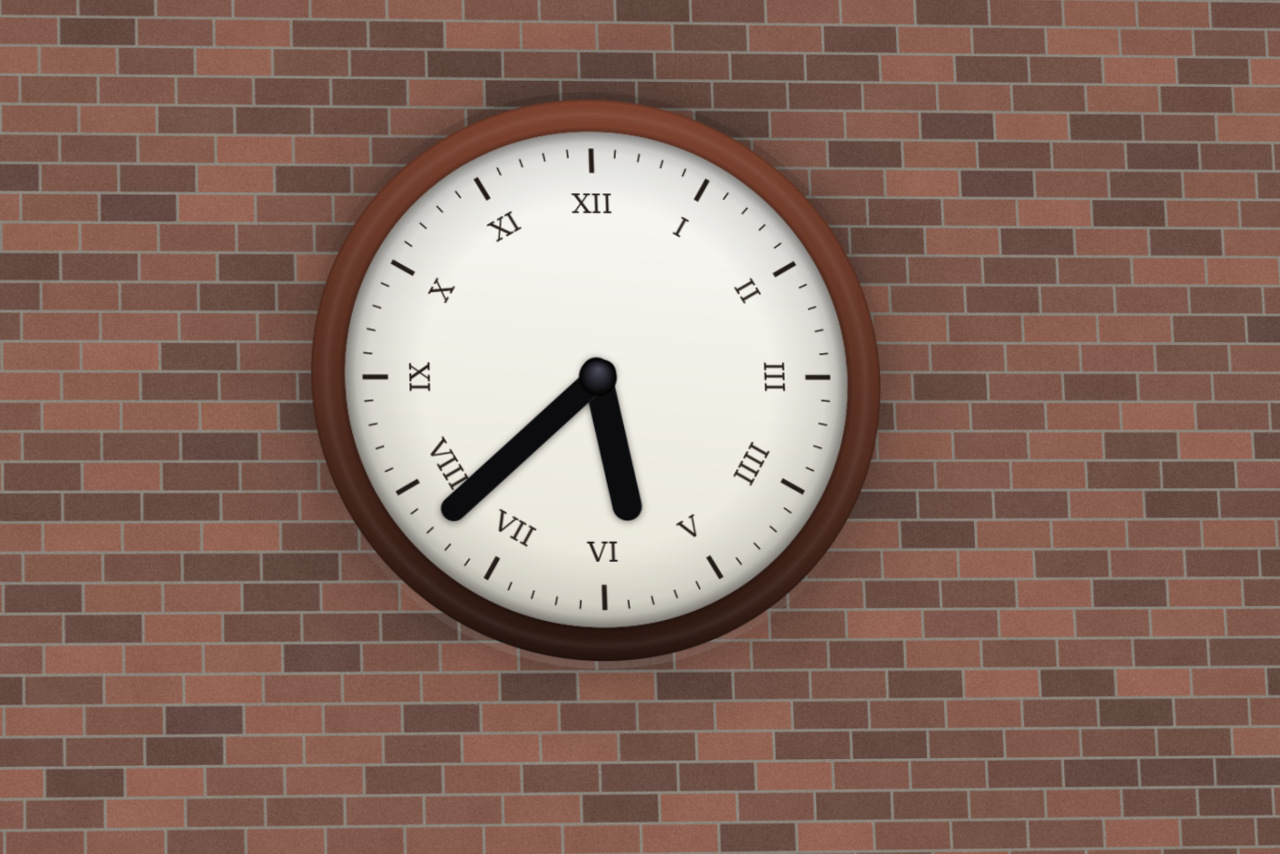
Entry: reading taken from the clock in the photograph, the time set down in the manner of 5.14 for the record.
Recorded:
5.38
